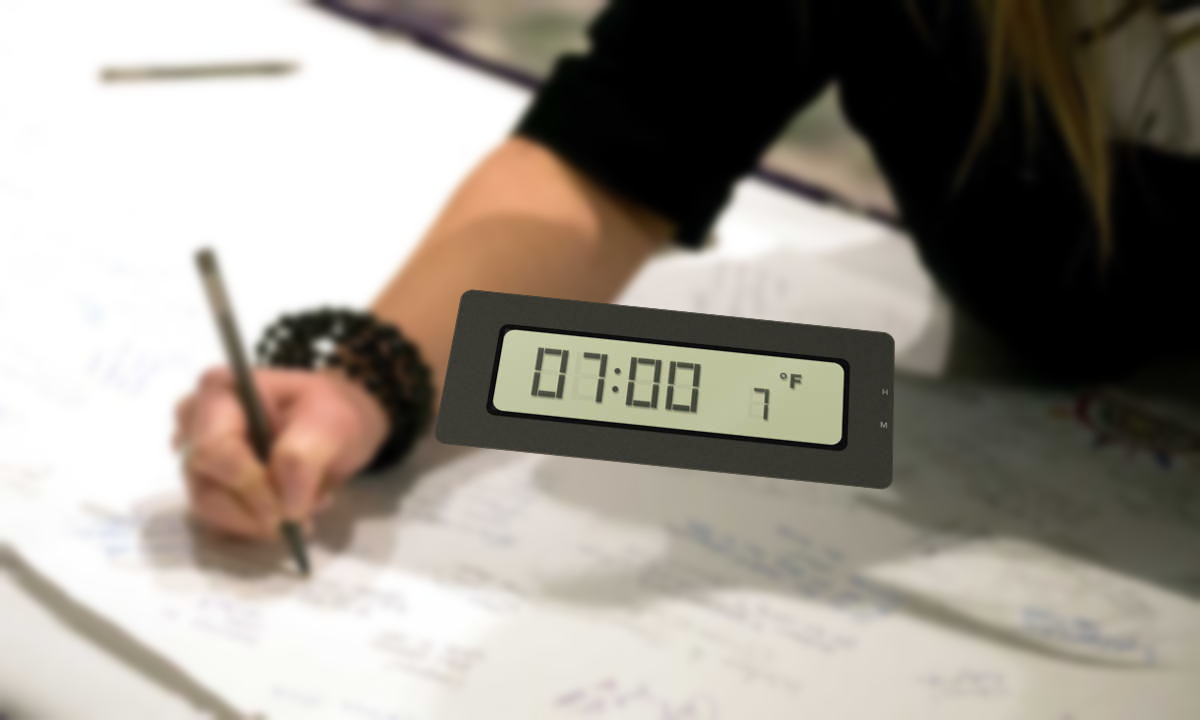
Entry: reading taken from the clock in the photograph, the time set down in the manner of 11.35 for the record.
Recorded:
7.00
